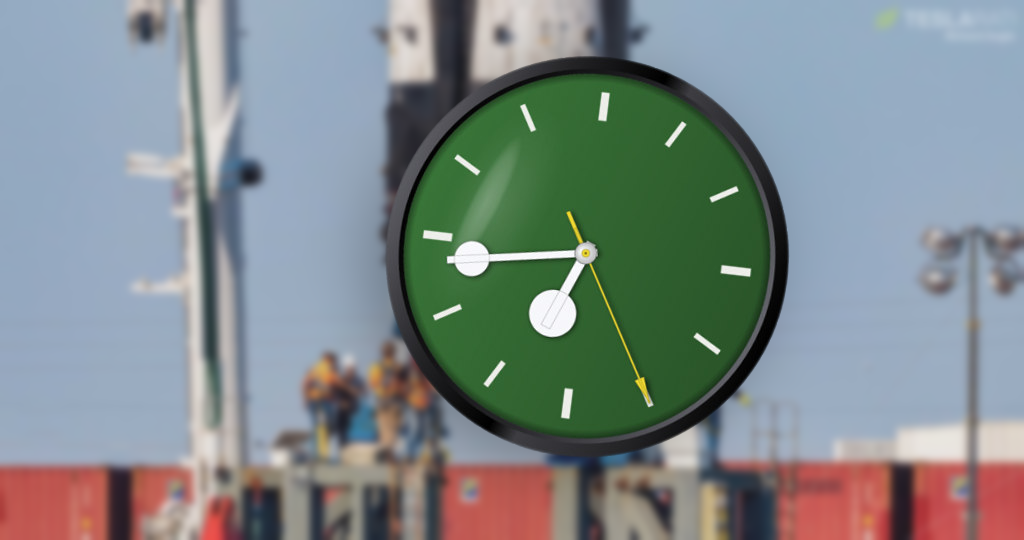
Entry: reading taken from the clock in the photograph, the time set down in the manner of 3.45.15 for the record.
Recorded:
6.43.25
